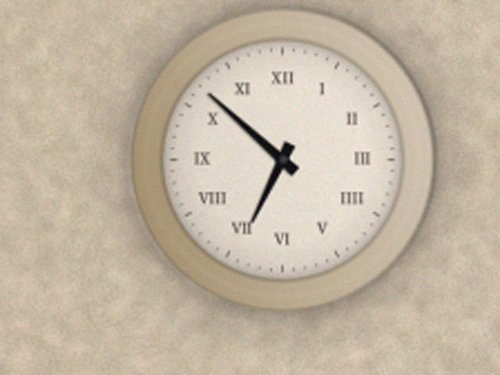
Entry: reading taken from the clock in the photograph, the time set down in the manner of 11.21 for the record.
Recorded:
6.52
